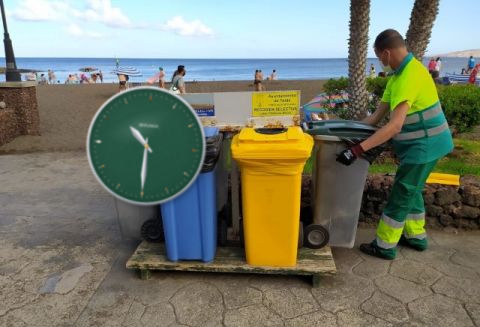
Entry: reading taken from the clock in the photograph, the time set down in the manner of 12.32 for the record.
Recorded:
10.30
